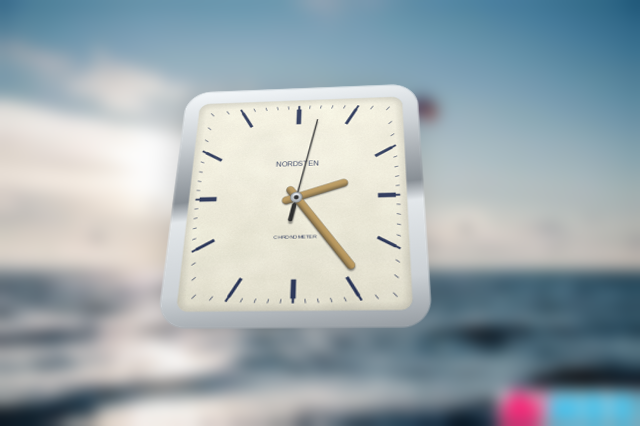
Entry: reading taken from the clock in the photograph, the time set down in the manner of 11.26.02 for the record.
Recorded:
2.24.02
